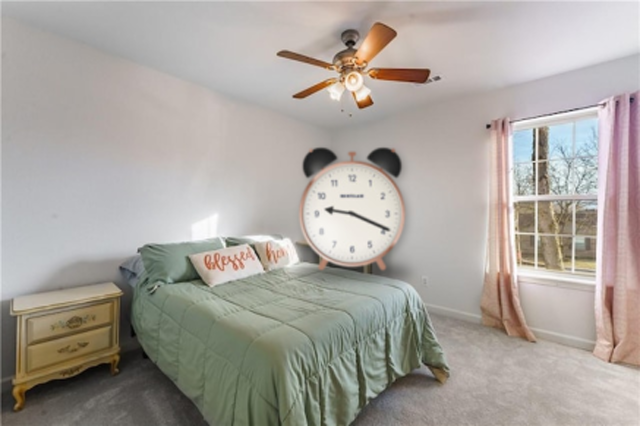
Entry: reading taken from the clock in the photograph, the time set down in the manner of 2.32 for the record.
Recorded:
9.19
